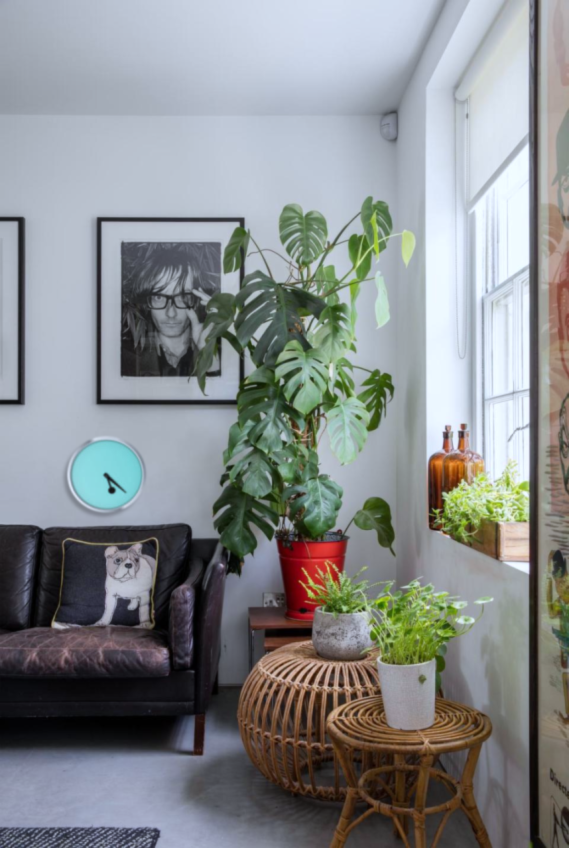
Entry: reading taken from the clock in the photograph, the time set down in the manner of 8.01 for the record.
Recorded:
5.22
